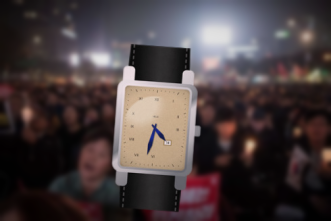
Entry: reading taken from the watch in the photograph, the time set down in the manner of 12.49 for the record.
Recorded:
4.32
